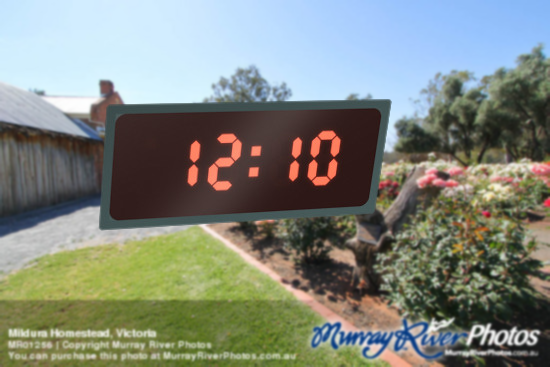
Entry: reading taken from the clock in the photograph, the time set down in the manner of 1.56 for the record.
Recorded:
12.10
